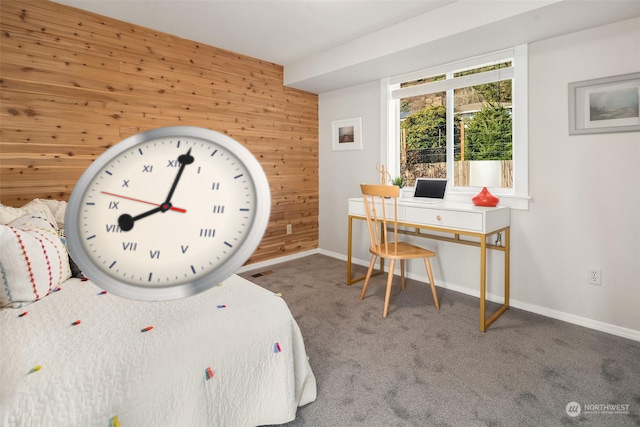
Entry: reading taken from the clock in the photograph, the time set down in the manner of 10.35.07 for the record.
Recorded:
8.01.47
